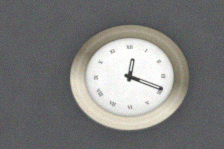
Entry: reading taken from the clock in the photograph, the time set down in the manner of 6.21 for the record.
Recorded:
12.19
